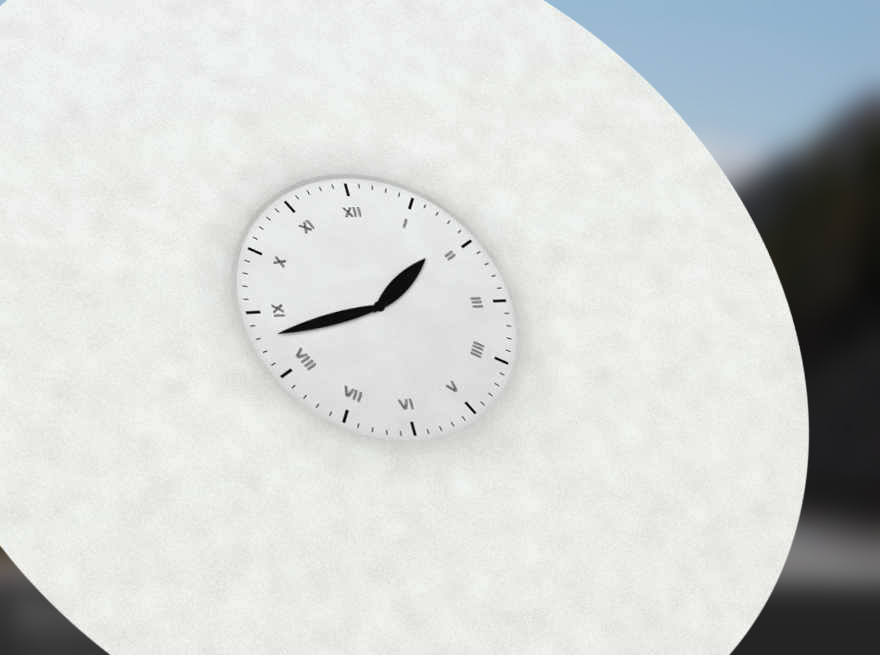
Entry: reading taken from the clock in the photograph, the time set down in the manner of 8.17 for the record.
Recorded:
1.43
